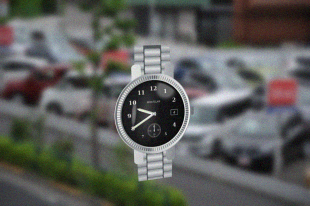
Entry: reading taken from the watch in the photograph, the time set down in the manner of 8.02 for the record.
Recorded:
9.40
